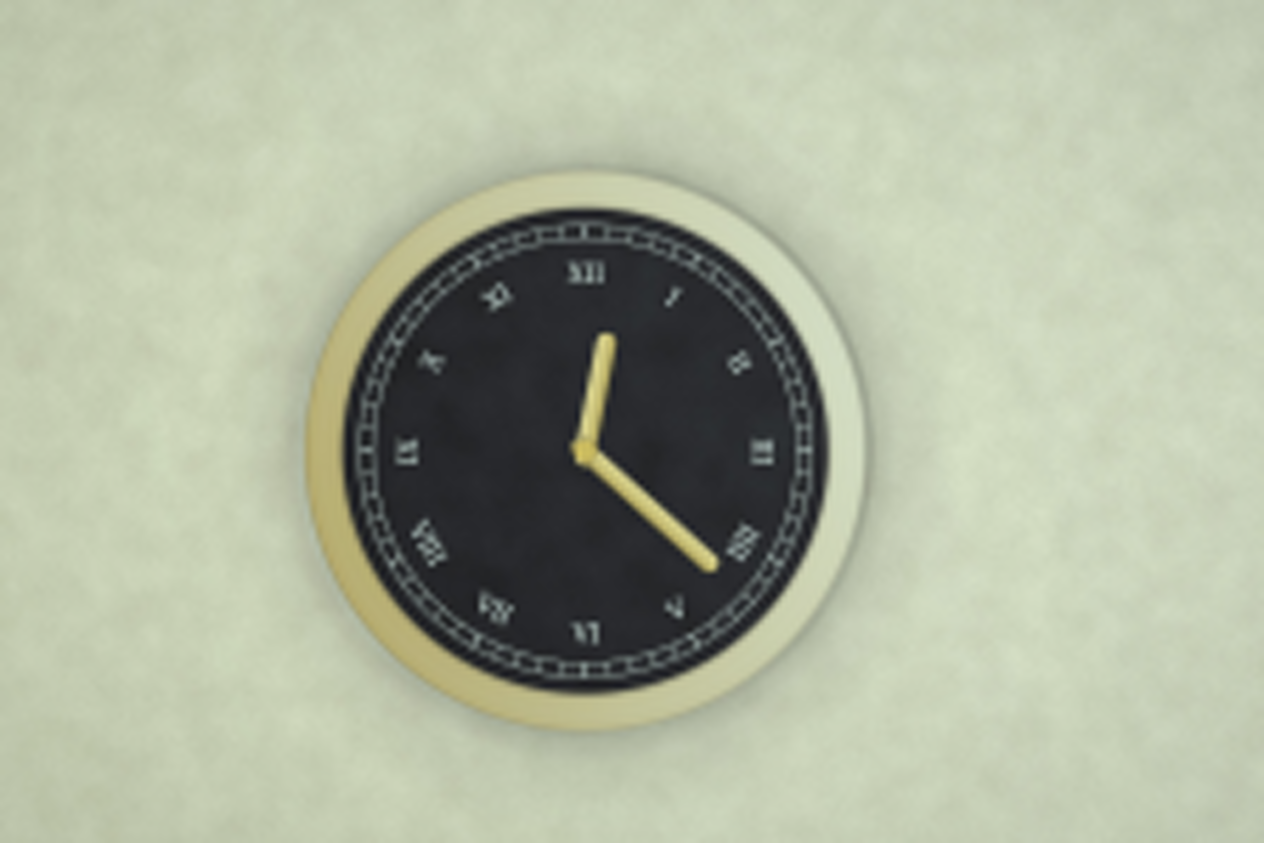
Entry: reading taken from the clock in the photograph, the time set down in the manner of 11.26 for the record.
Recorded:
12.22
